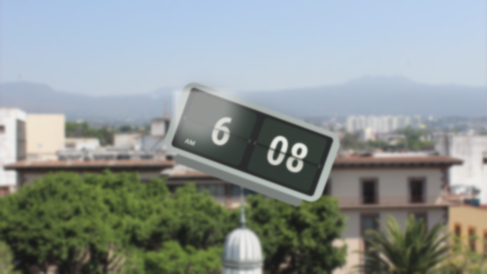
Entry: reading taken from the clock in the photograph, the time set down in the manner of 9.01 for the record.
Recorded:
6.08
